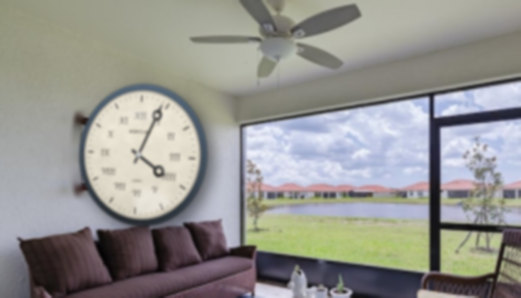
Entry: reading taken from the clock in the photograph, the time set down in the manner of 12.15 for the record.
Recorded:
4.04
